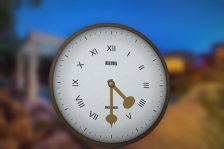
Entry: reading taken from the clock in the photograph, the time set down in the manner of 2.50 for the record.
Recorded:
4.30
